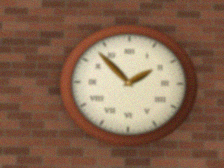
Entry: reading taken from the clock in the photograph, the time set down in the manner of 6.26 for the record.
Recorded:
1.53
